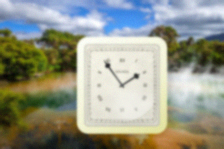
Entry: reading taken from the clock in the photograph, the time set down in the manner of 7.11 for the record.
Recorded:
1.54
